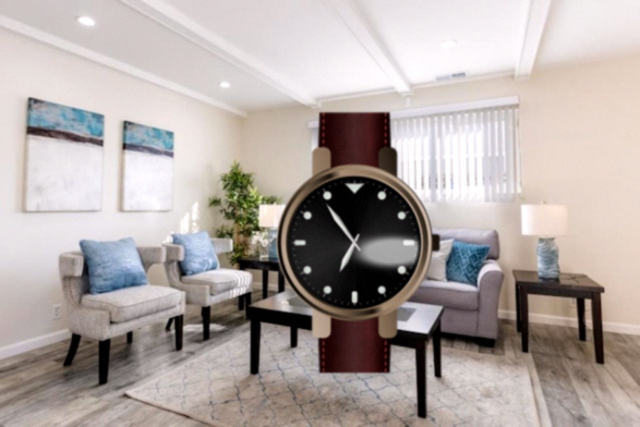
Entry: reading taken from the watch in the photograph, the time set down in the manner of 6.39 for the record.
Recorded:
6.54
